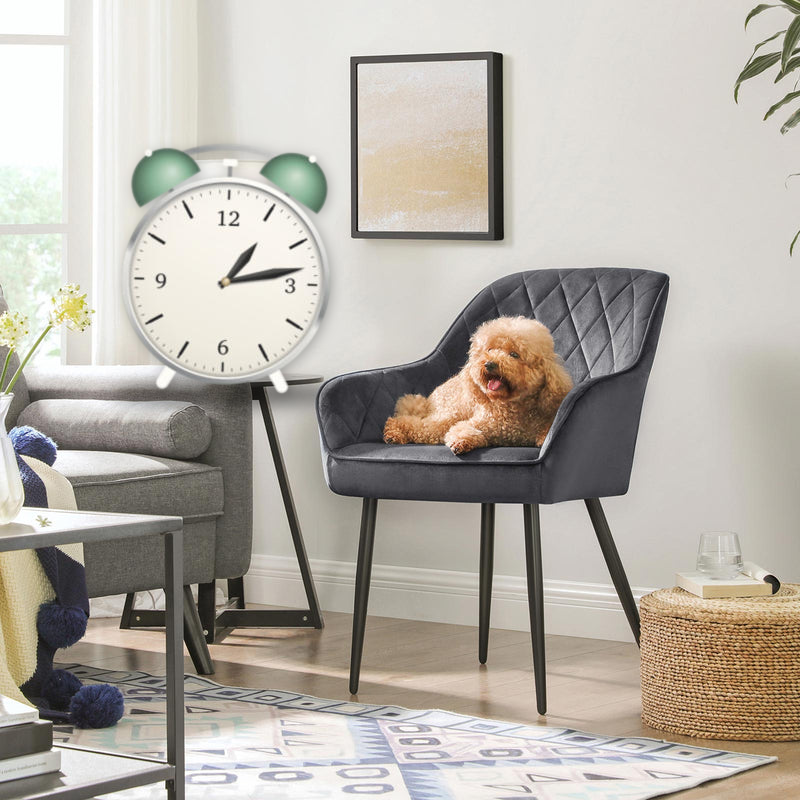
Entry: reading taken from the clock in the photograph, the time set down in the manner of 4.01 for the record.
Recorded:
1.13
